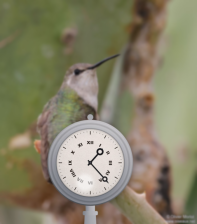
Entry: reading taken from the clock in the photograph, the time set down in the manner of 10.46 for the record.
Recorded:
1.23
